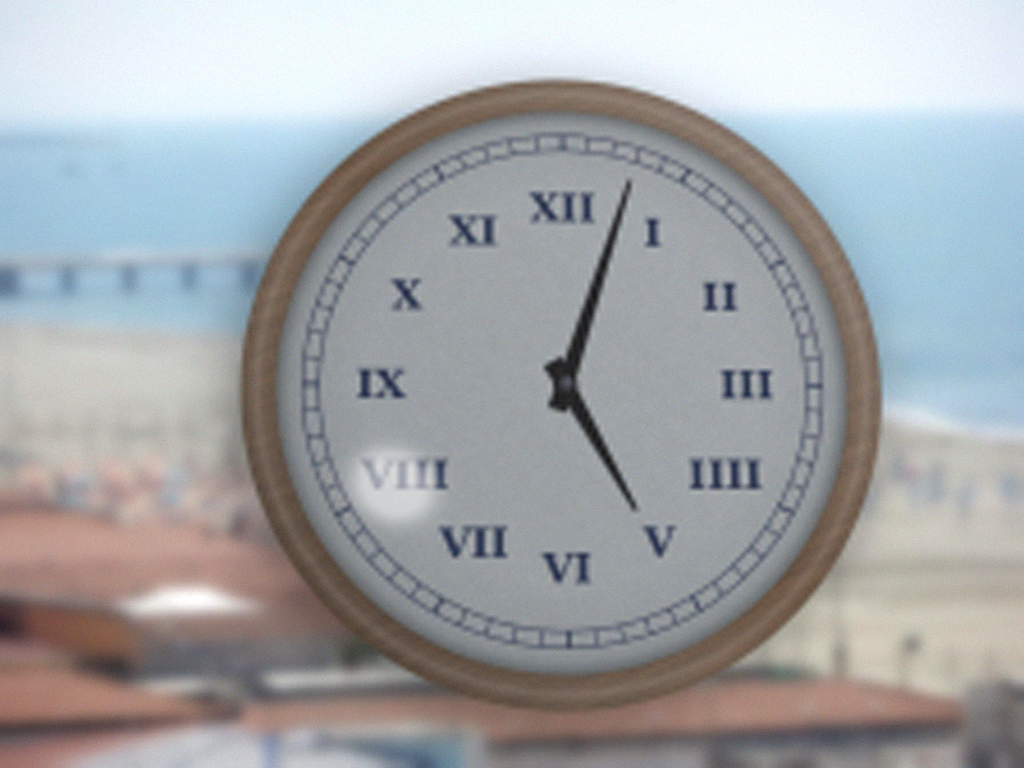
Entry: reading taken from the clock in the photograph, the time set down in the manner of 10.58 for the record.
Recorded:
5.03
